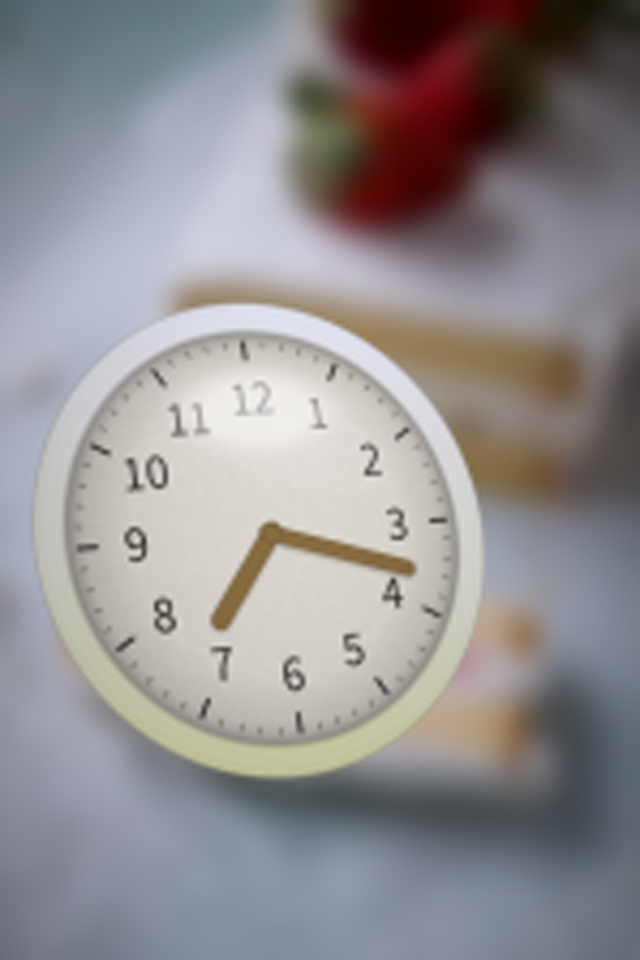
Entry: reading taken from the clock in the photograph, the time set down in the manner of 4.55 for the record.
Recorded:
7.18
